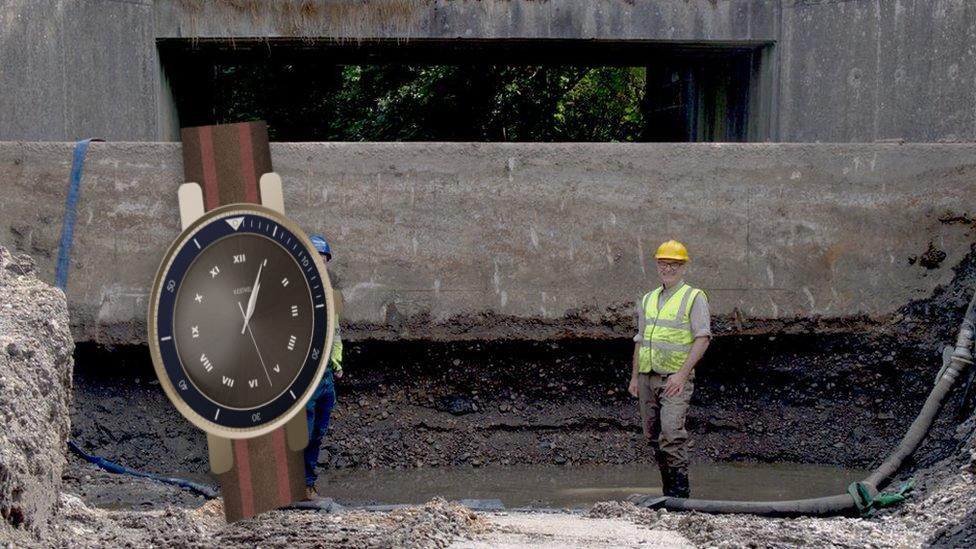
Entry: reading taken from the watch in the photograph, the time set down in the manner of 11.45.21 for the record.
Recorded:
1.04.27
